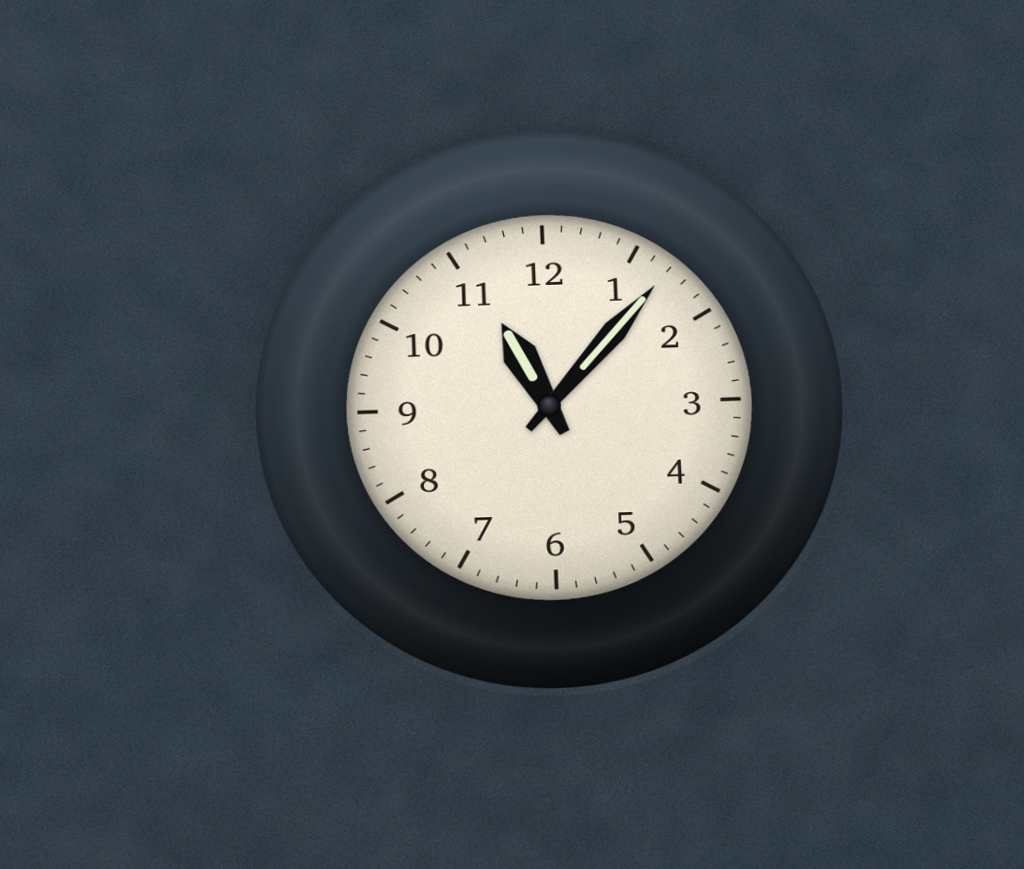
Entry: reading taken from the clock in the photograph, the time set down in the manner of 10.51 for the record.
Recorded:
11.07
